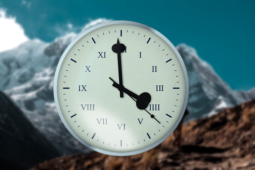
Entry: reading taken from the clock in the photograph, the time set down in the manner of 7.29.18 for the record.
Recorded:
3.59.22
